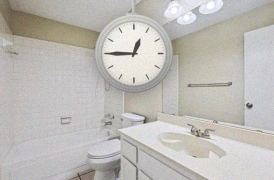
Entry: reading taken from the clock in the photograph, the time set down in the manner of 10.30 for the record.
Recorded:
12.45
